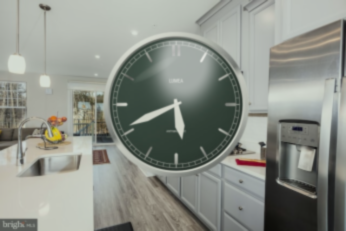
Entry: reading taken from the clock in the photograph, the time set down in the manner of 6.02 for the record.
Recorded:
5.41
